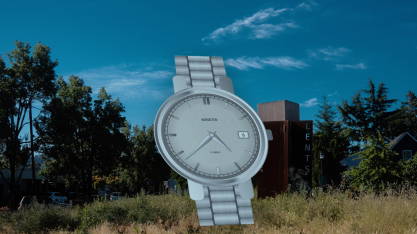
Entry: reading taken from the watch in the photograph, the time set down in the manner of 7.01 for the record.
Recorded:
4.38
